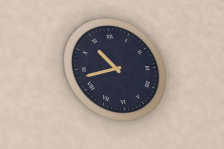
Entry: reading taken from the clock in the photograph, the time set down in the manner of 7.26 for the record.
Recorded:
10.43
